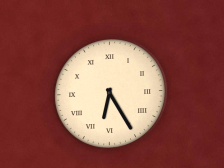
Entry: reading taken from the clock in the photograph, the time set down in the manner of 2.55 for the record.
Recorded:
6.25
